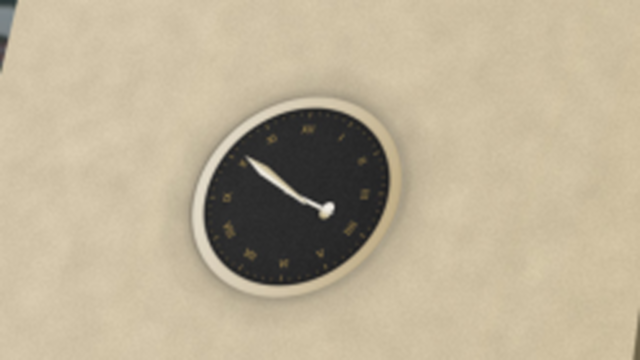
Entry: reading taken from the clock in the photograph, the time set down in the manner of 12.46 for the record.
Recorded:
3.51
